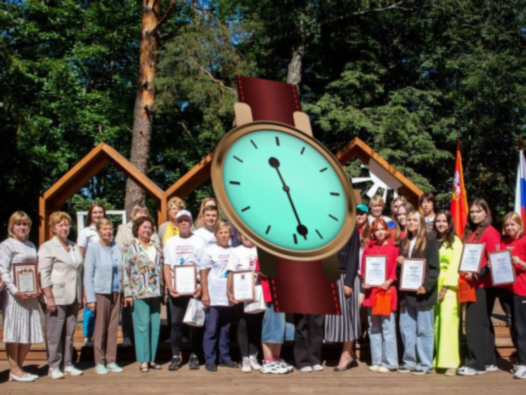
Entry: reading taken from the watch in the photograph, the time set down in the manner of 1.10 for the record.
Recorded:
11.28
